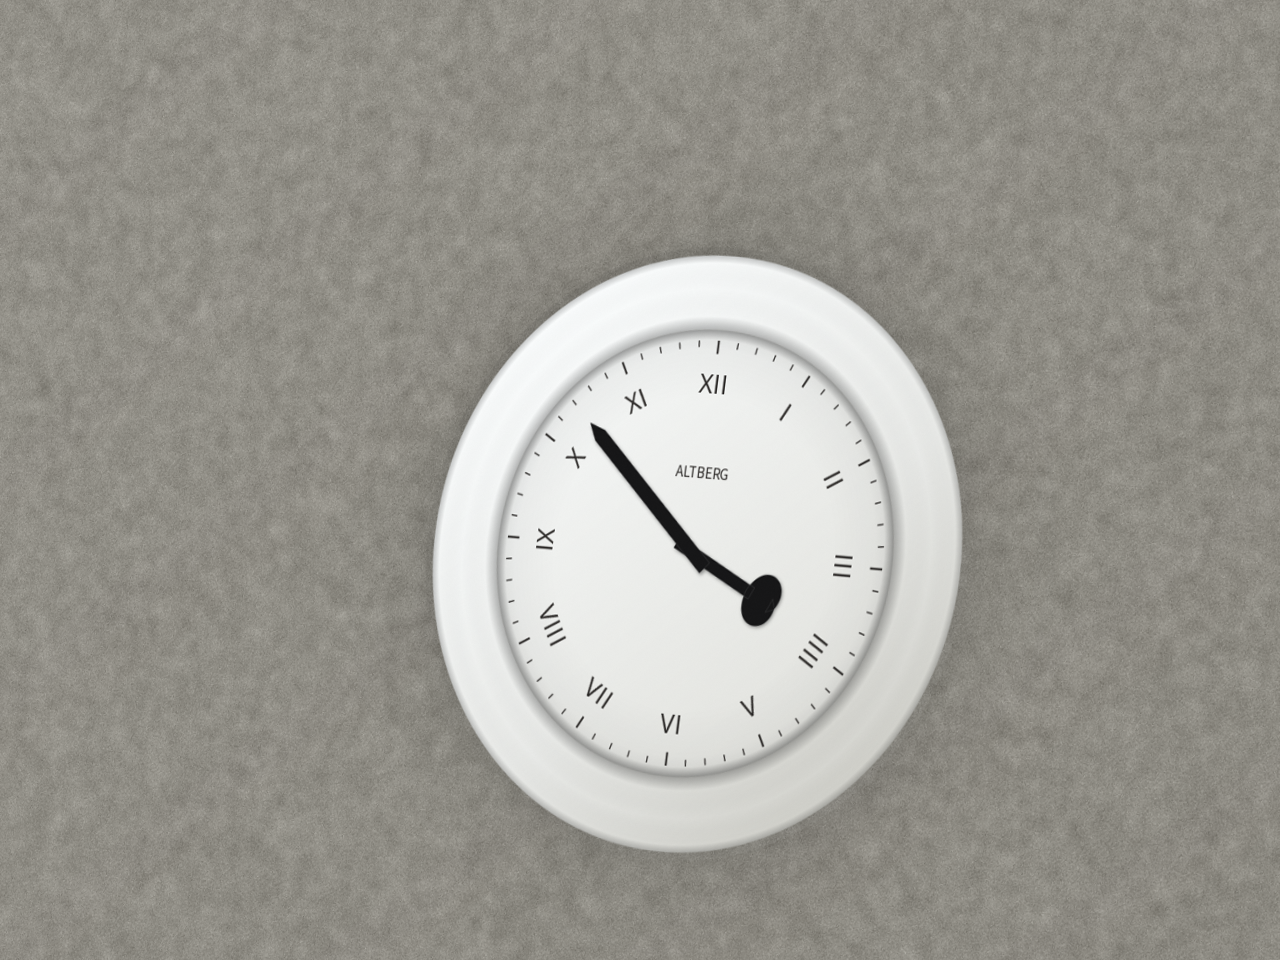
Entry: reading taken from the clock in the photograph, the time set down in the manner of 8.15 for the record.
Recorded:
3.52
